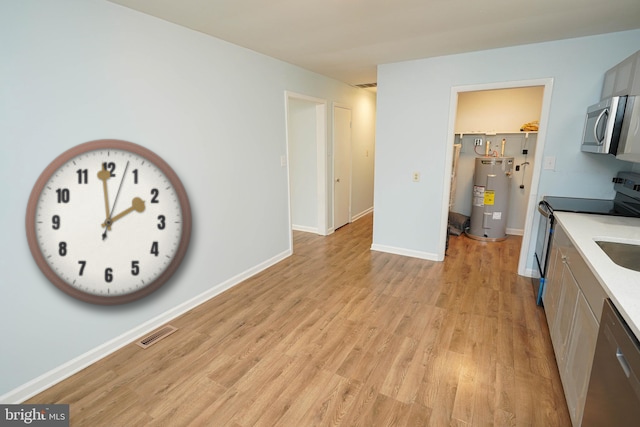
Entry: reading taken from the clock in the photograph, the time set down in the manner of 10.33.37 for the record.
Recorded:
1.59.03
